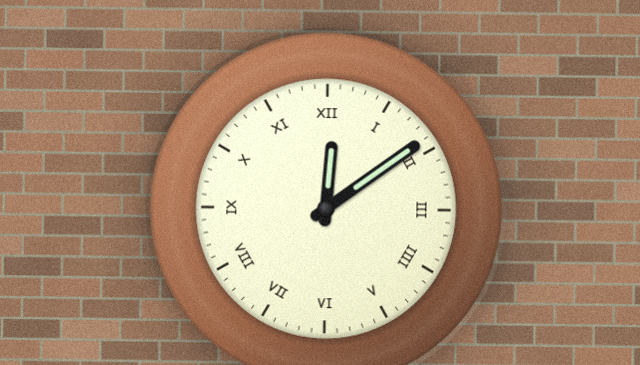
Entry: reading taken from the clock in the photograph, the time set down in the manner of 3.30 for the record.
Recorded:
12.09
